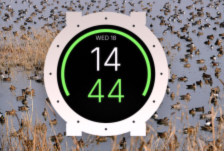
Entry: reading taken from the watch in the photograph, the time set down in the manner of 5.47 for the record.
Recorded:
14.44
